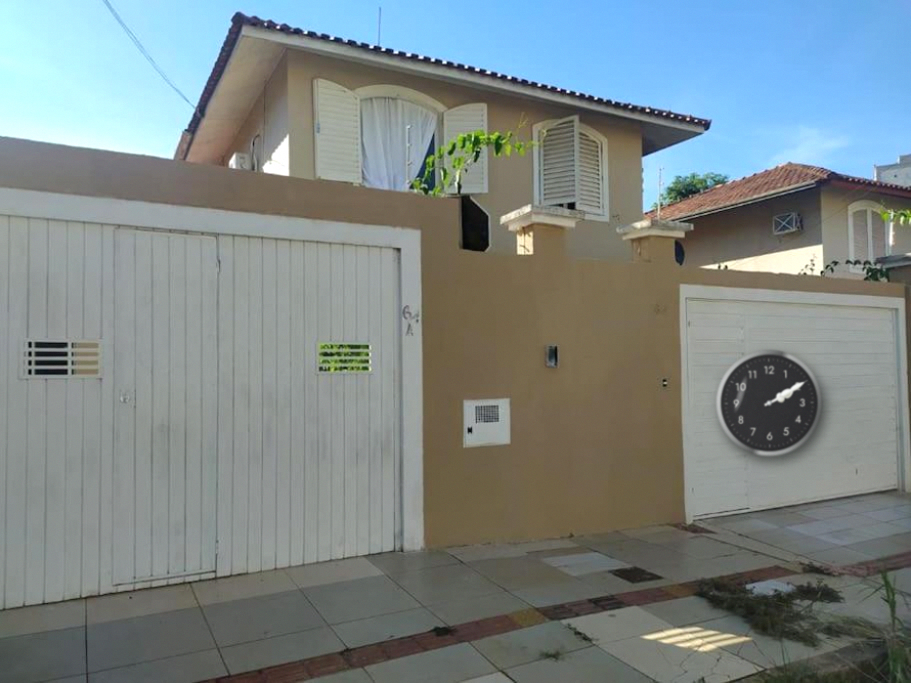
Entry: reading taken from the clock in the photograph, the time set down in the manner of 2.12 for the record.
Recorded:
2.10
